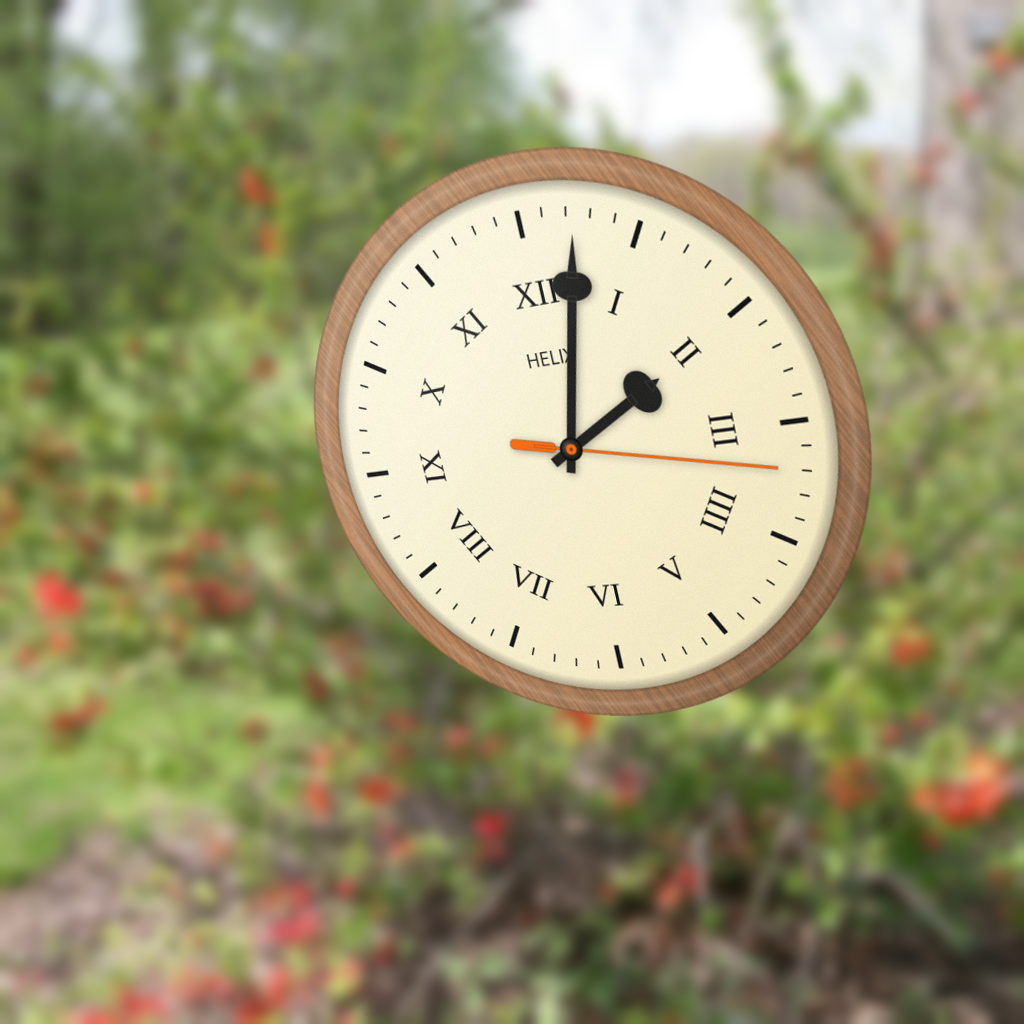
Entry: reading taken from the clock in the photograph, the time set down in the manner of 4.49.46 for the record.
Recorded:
2.02.17
